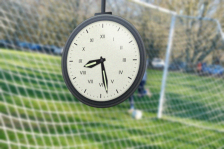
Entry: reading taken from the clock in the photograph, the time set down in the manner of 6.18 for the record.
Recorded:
8.28
